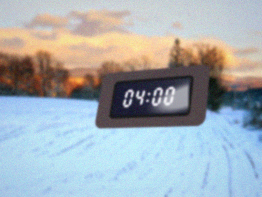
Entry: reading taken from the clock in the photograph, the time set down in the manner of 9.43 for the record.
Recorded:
4.00
